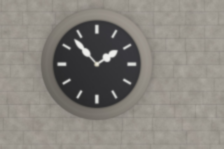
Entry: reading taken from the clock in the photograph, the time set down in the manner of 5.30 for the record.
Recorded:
1.53
